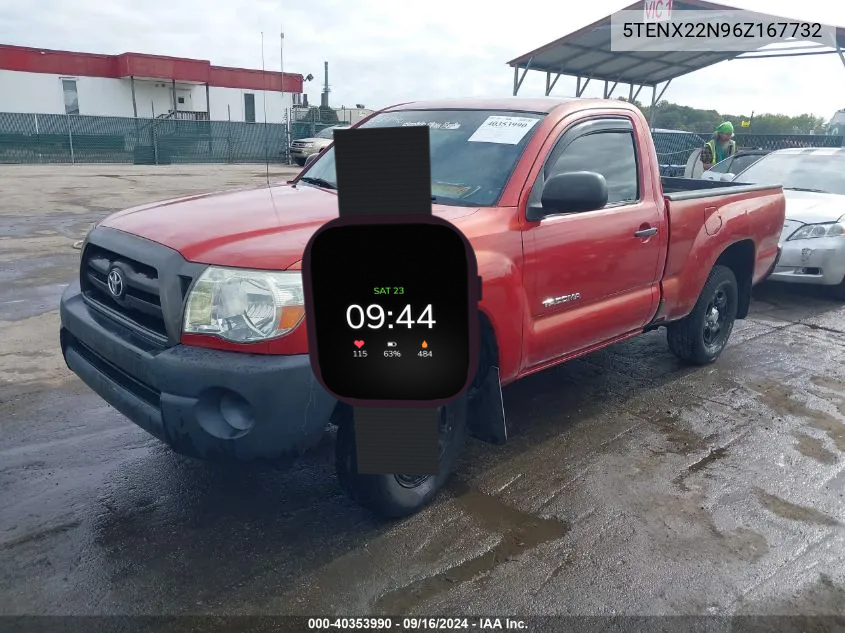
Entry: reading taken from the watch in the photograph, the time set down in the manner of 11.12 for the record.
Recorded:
9.44
